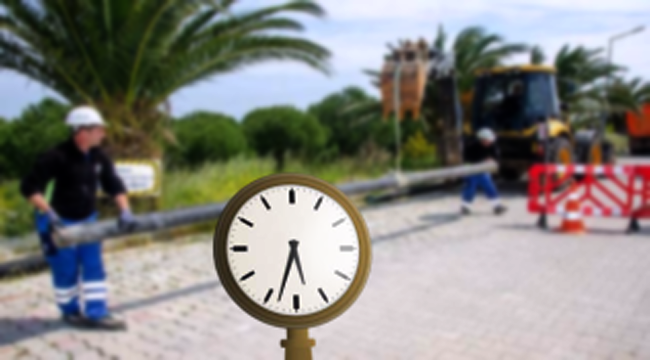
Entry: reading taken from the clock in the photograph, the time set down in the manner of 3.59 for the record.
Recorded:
5.33
